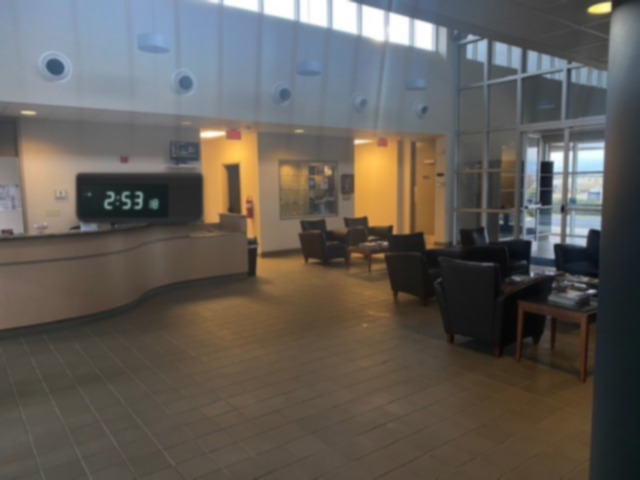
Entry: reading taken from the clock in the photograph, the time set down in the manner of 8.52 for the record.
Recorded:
2.53
